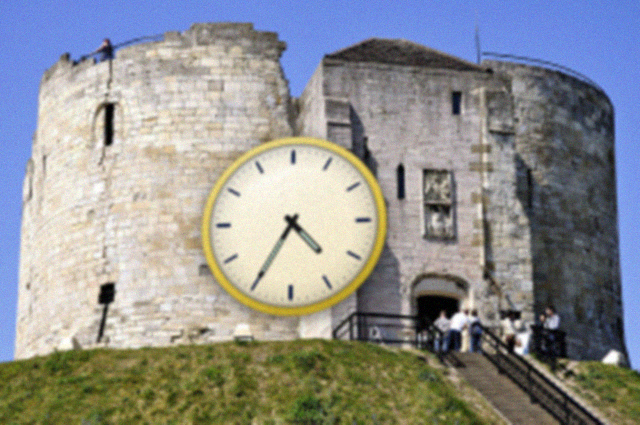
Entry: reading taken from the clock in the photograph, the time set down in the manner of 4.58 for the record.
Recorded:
4.35
